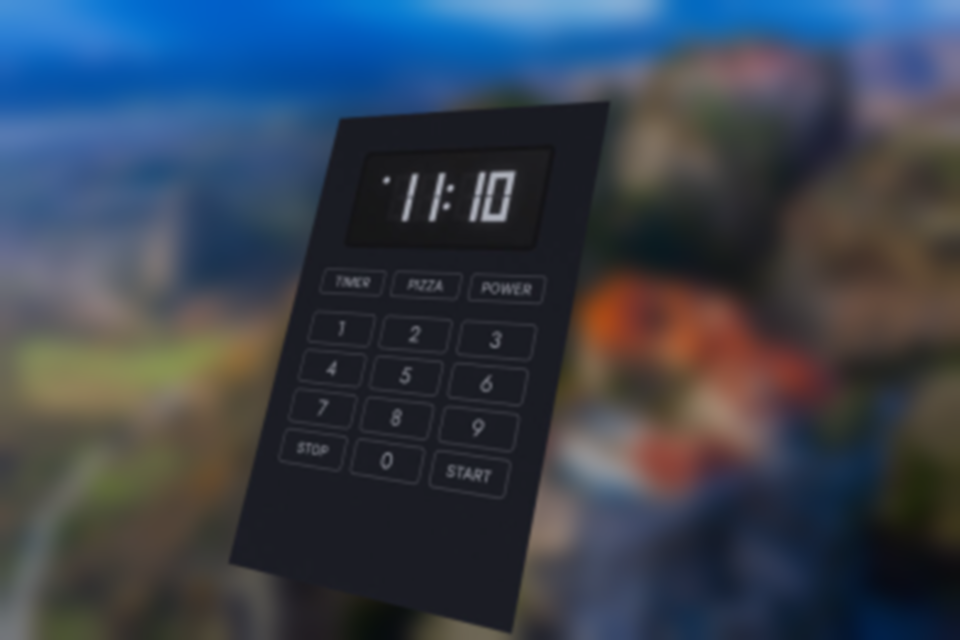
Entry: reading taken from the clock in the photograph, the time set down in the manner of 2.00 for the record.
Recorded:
11.10
